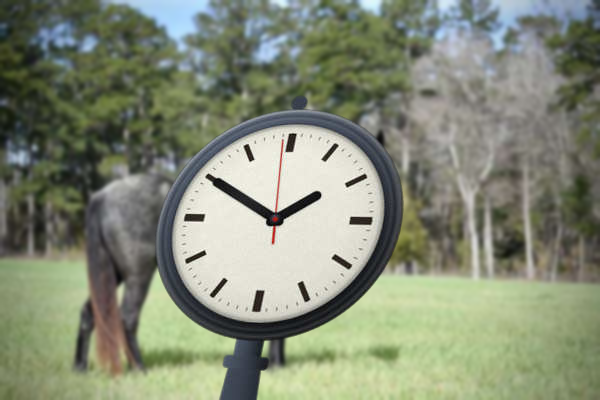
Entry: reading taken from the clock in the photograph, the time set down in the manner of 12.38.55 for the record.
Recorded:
1.49.59
